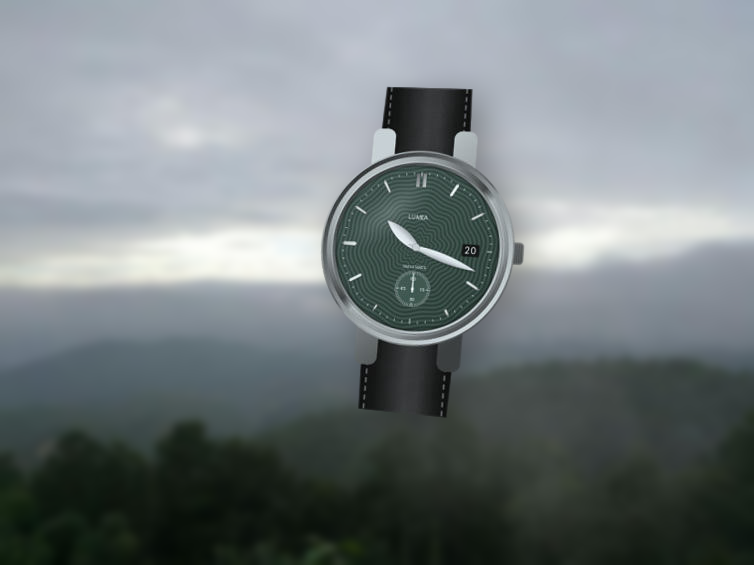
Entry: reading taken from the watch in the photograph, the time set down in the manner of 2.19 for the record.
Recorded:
10.18
